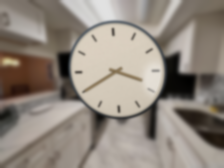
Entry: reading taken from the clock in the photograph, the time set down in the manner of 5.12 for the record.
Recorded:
3.40
